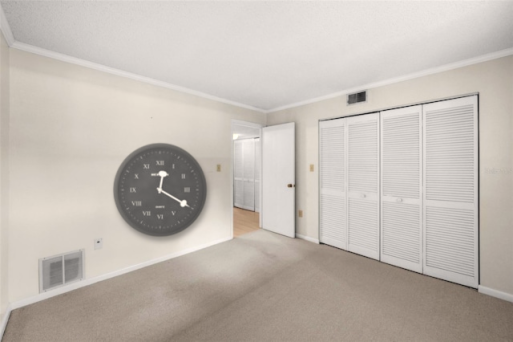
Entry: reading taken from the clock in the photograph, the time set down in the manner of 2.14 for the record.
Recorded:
12.20
